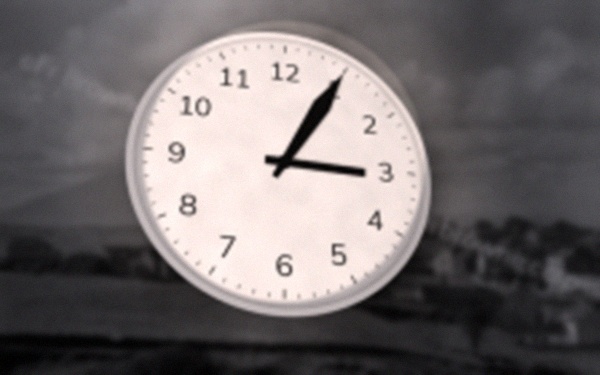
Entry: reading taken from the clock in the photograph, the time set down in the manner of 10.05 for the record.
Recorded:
3.05
